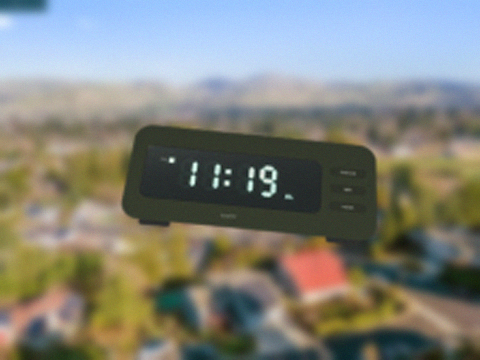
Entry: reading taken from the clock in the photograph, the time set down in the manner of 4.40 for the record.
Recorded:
11.19
